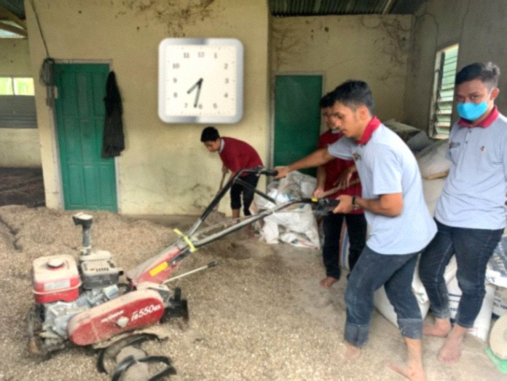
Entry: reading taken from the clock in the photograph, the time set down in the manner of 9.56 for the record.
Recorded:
7.32
